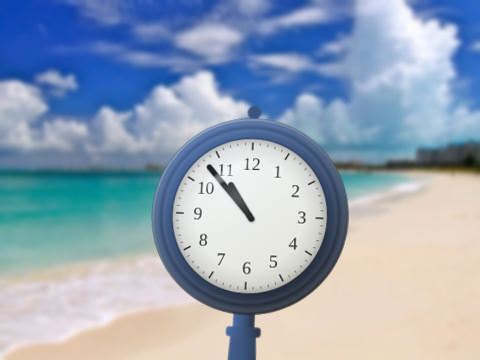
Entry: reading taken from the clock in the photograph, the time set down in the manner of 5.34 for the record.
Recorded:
10.53
